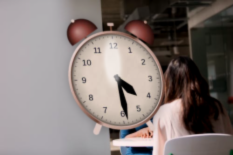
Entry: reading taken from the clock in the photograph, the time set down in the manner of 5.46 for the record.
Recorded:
4.29
